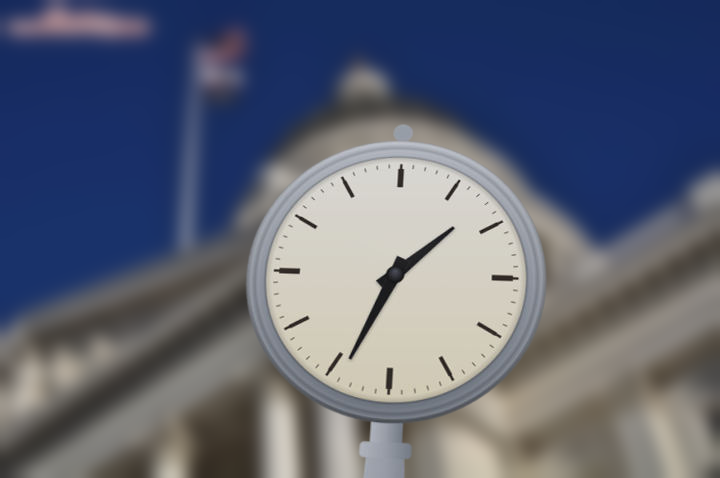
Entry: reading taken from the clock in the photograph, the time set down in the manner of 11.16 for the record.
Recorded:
1.34
